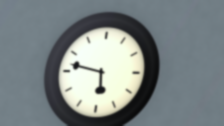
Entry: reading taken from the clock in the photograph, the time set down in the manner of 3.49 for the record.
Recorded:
5.47
